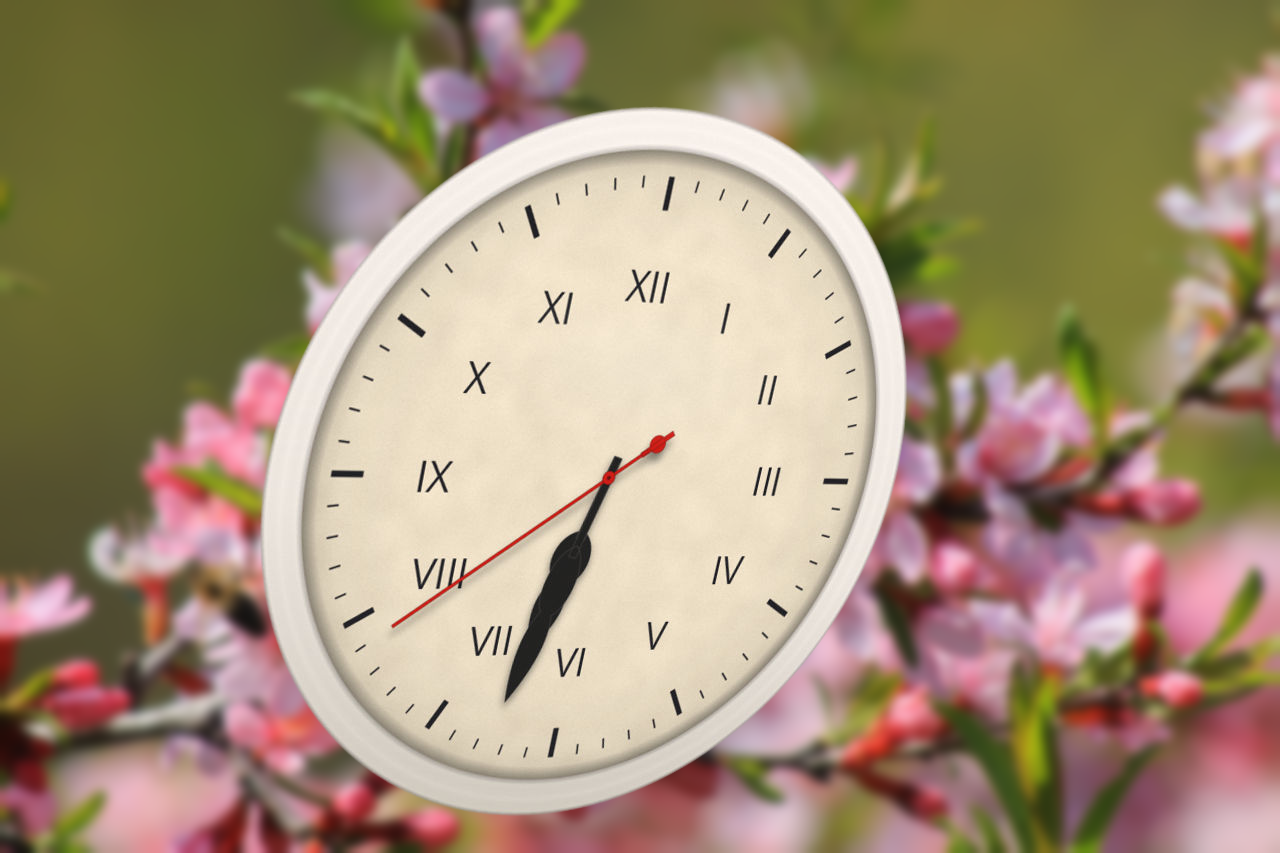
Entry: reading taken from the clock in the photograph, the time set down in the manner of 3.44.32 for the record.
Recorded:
6.32.39
